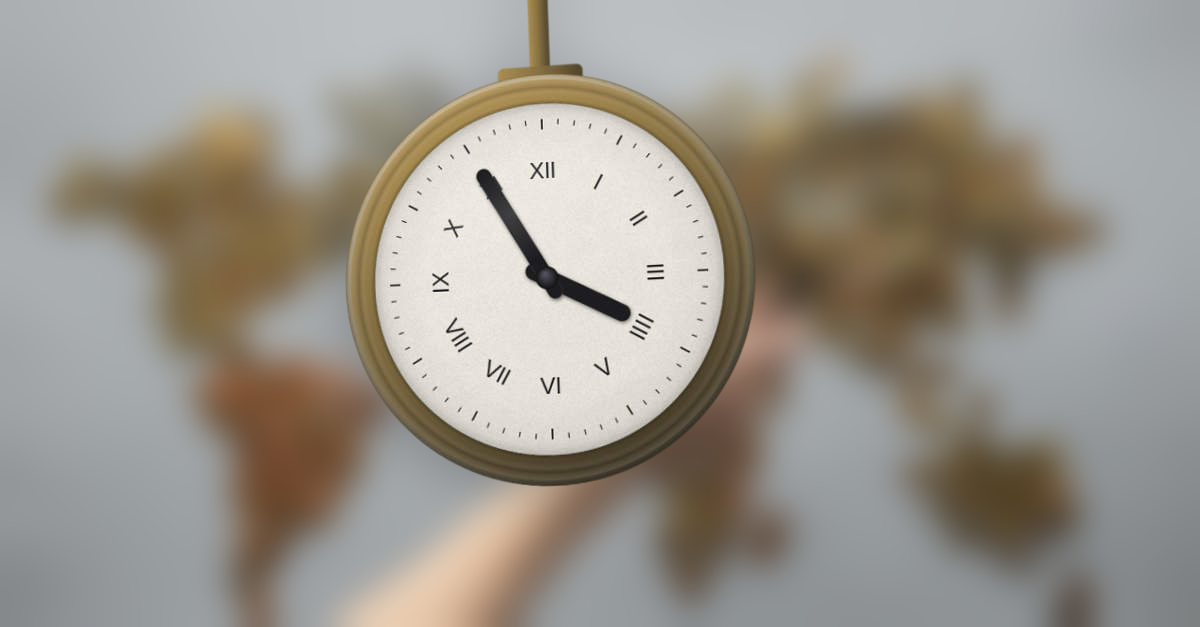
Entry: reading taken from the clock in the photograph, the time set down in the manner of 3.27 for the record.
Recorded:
3.55
